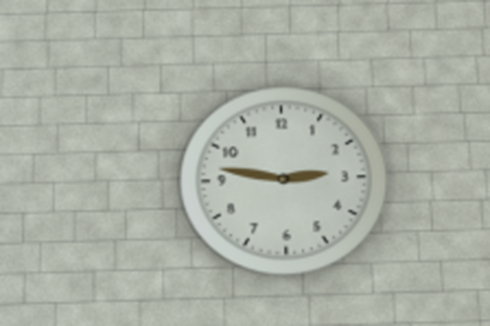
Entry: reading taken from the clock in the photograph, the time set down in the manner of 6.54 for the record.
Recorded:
2.47
